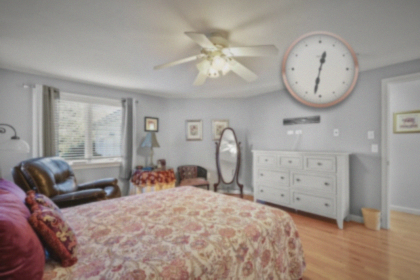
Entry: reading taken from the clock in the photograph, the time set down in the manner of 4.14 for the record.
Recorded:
12.32
